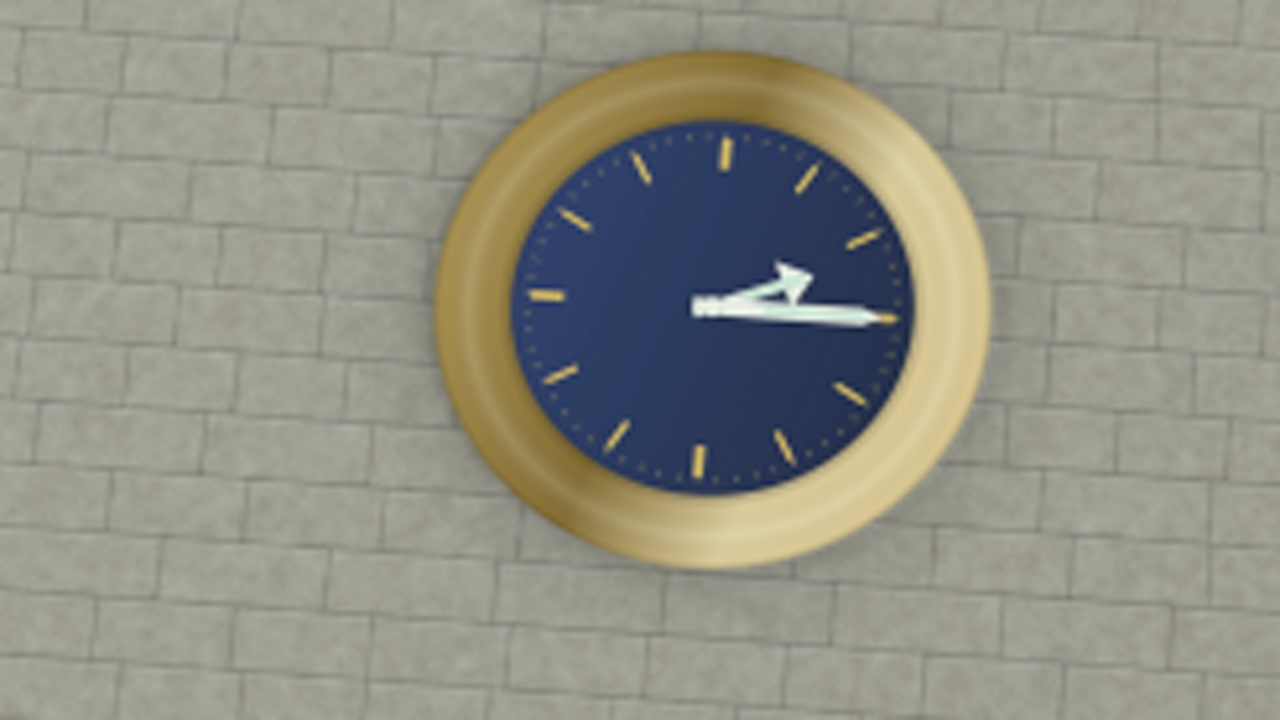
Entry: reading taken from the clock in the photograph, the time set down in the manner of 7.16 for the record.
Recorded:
2.15
